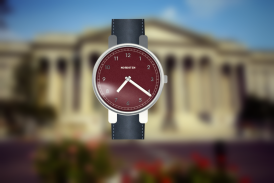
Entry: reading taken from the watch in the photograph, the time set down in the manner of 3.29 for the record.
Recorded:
7.21
